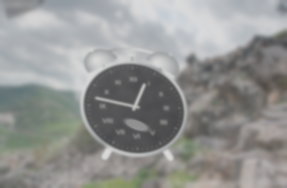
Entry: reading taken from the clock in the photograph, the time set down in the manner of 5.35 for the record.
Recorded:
12.47
